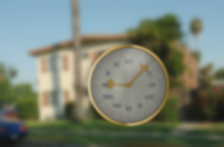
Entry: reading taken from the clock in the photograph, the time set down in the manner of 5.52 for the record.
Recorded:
9.07
